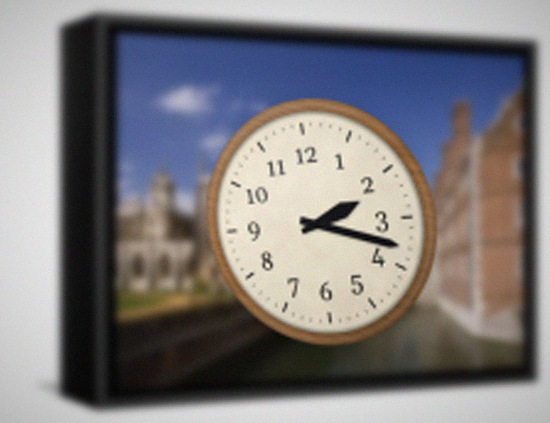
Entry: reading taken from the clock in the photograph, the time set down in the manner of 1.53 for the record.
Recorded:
2.18
